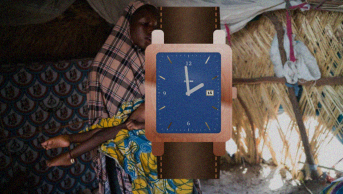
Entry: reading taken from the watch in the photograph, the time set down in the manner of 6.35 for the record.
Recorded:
1.59
